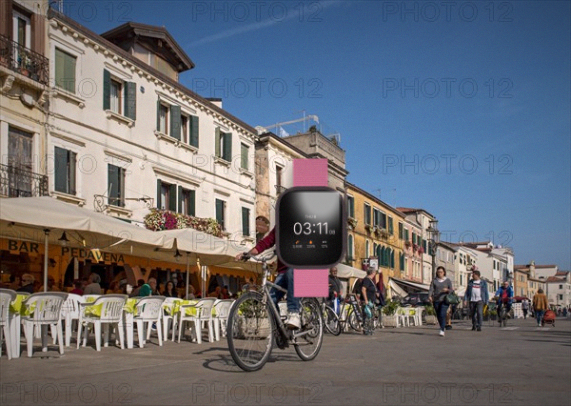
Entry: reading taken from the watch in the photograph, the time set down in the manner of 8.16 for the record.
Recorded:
3.11
